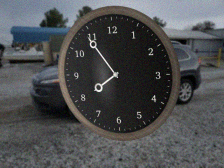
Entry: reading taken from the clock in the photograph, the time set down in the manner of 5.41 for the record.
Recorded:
7.54
